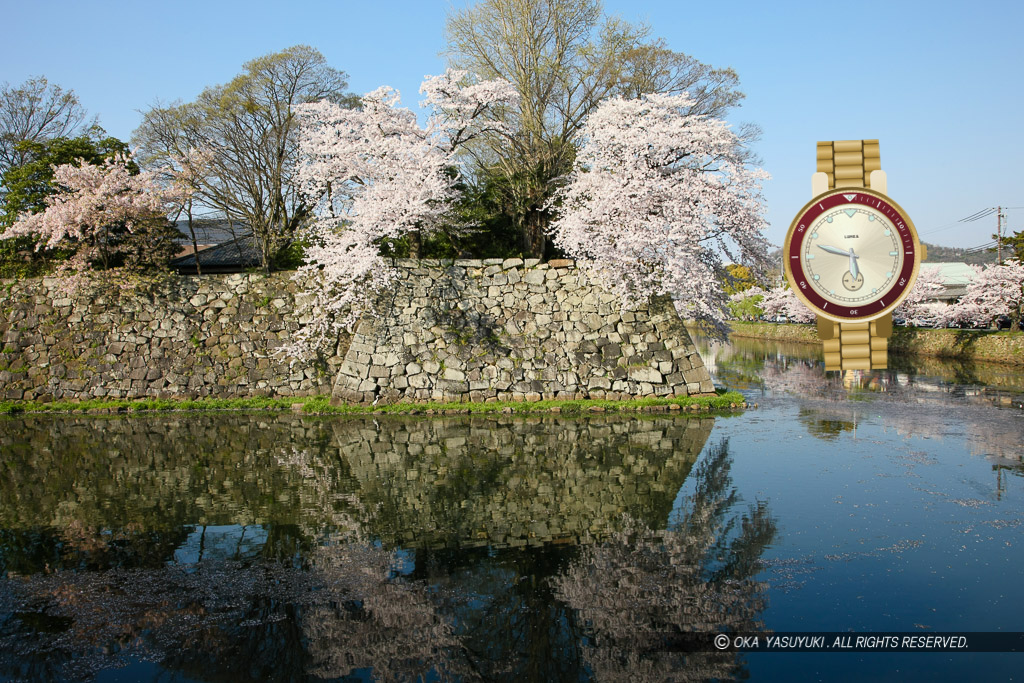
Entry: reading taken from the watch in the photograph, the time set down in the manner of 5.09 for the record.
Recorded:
5.48
